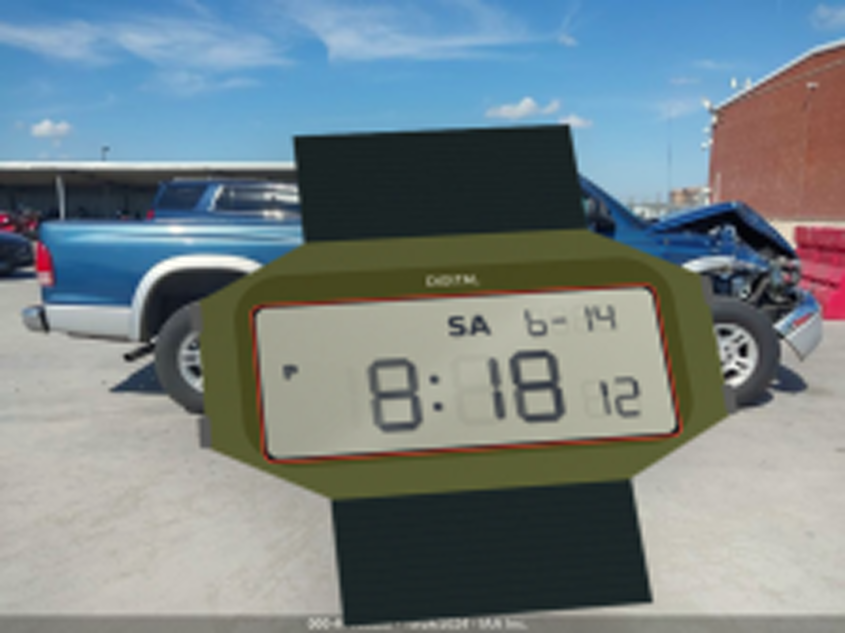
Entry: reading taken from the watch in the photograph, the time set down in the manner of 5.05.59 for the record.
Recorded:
8.18.12
